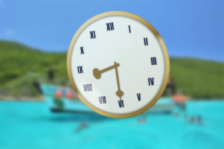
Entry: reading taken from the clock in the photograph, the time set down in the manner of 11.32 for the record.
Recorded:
8.30
